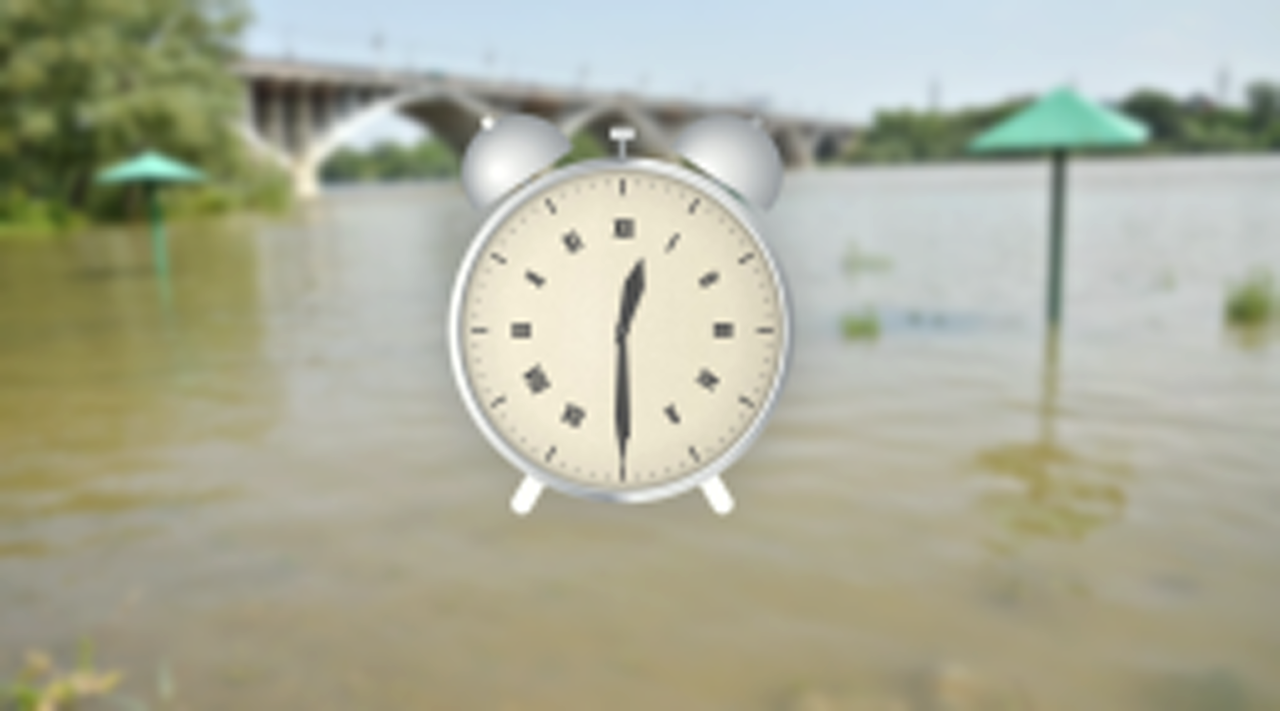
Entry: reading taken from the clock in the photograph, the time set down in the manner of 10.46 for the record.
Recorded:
12.30
